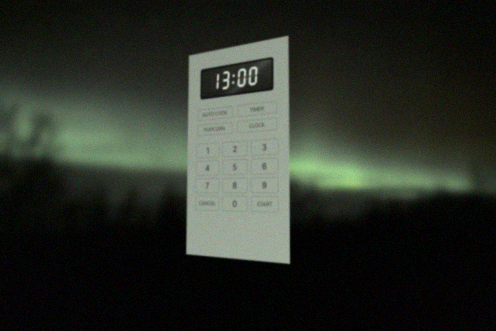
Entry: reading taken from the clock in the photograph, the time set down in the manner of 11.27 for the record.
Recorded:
13.00
